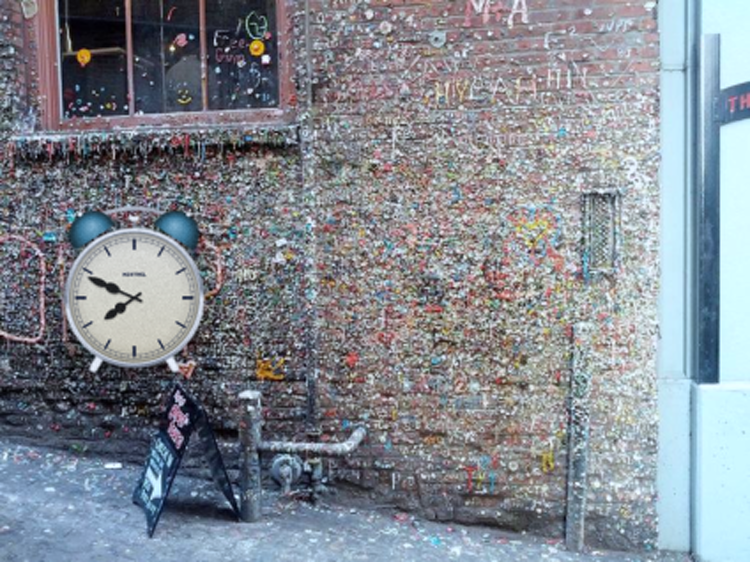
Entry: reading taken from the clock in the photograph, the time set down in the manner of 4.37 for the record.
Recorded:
7.49
